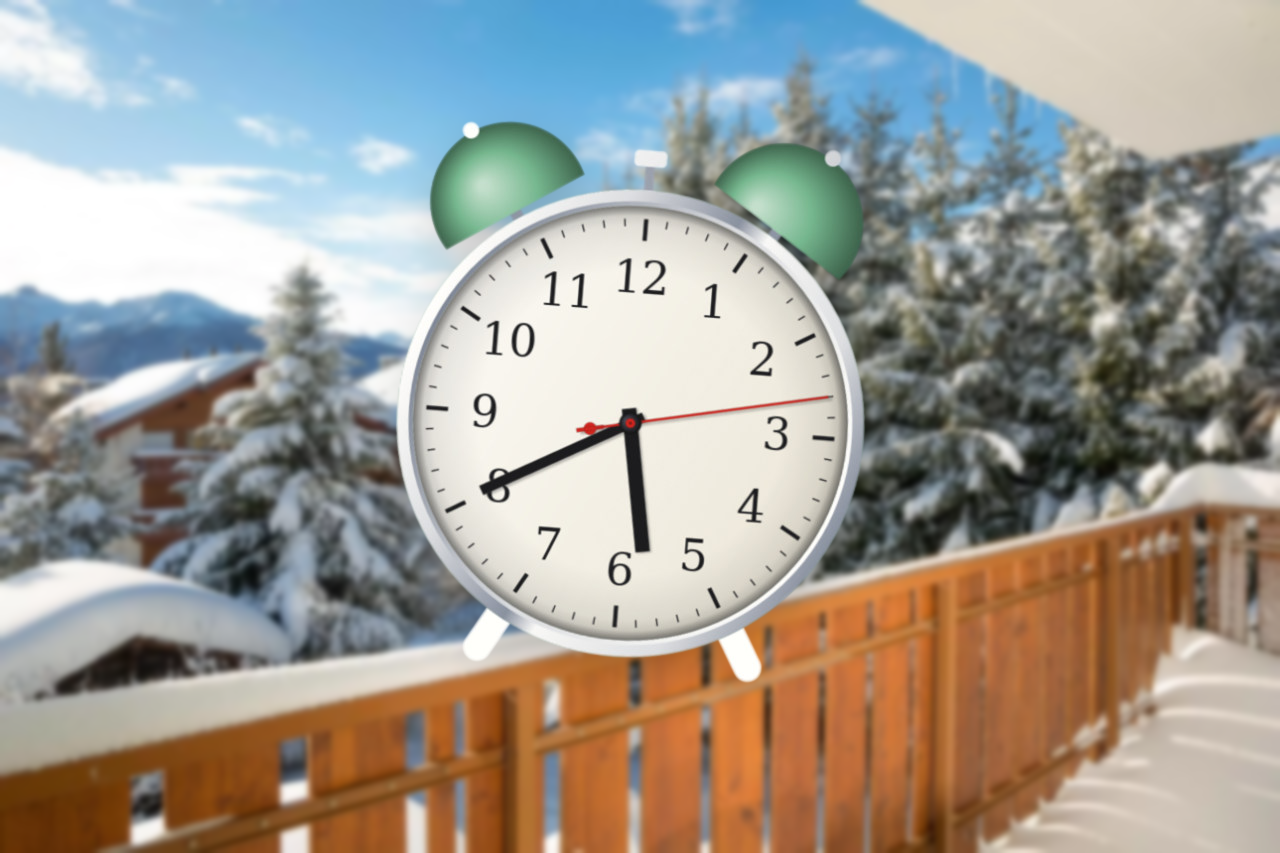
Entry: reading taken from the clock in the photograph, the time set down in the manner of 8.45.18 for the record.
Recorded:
5.40.13
